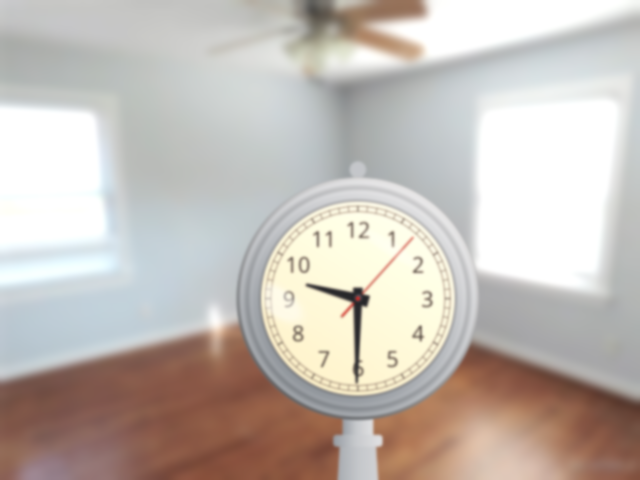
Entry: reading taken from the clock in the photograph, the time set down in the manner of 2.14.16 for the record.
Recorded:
9.30.07
